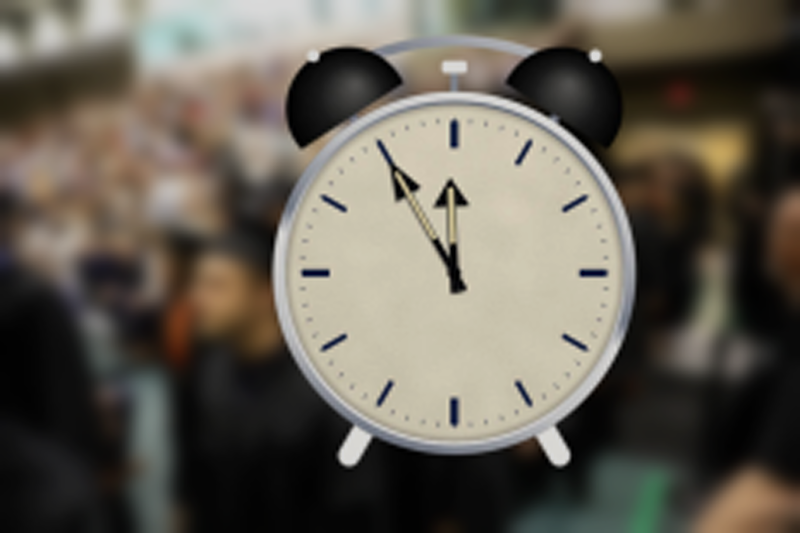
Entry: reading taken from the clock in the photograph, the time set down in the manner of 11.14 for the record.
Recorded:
11.55
